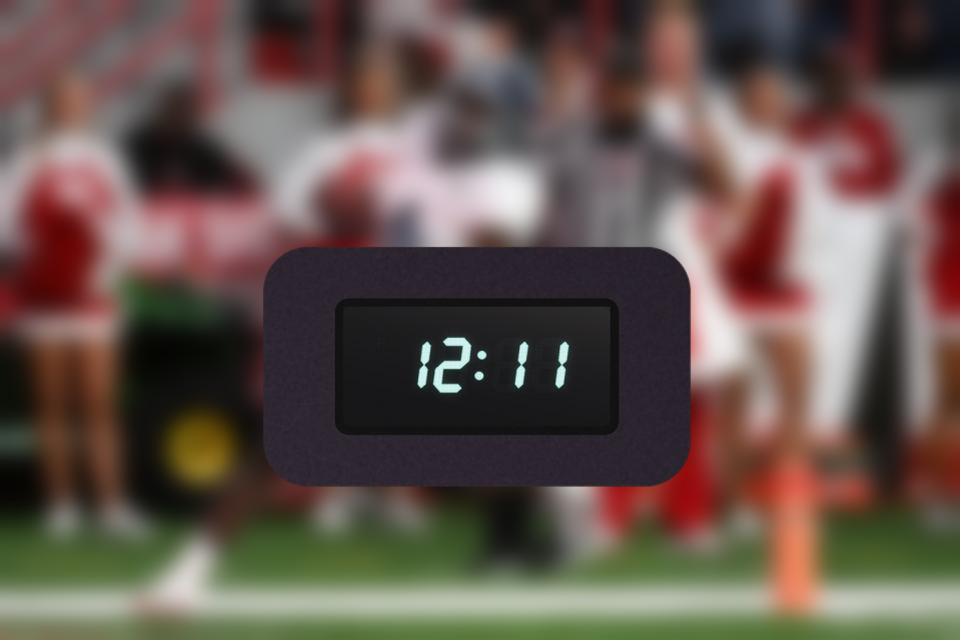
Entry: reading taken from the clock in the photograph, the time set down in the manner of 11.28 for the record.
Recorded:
12.11
